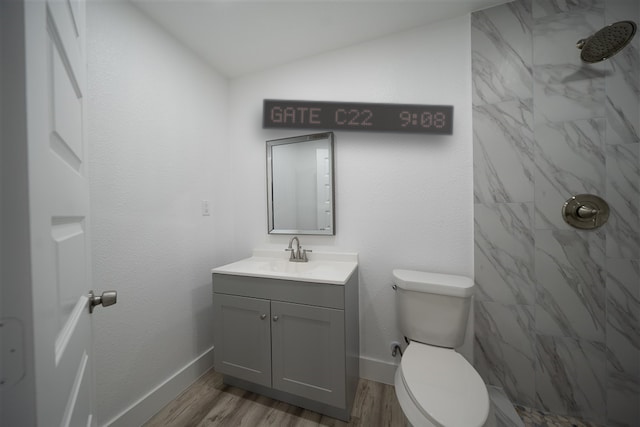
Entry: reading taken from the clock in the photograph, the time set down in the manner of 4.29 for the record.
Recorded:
9.08
